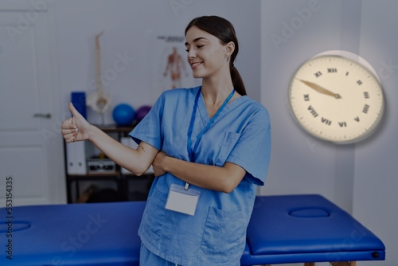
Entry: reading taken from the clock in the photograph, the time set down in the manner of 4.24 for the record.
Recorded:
9.50
